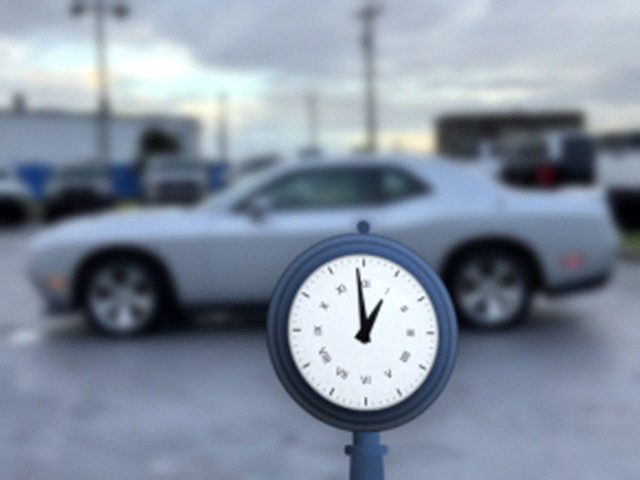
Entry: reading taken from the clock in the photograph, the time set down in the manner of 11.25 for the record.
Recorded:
12.59
